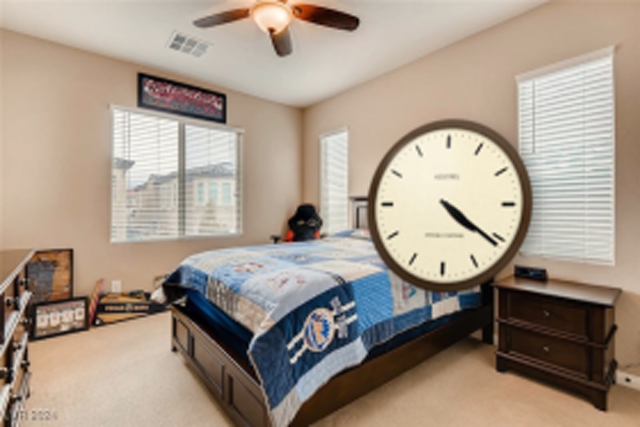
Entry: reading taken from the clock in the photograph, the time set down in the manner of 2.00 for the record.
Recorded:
4.21
